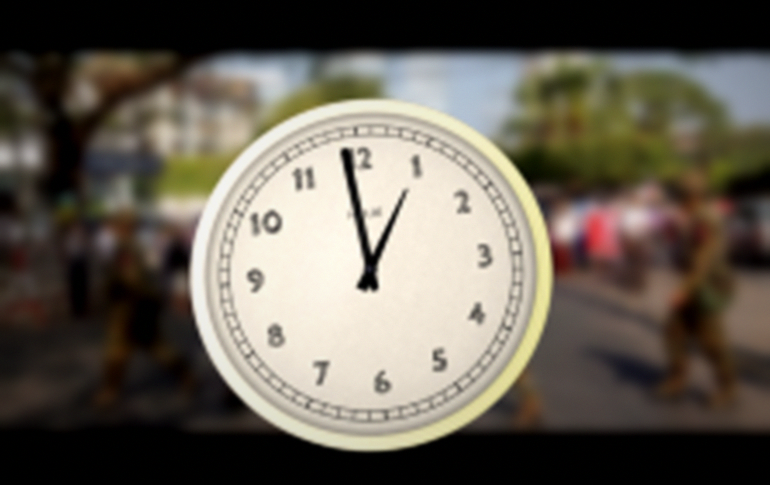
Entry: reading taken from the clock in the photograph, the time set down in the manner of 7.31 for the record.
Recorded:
12.59
